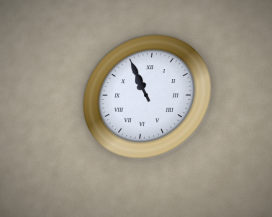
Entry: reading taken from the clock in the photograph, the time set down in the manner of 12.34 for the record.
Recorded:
10.55
